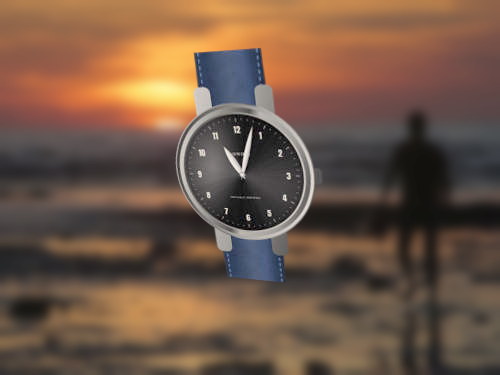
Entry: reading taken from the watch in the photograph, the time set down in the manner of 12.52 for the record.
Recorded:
11.03
